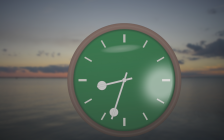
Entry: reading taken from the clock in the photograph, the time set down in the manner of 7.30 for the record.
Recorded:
8.33
